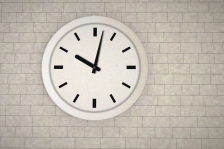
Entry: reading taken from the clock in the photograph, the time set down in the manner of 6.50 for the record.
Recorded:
10.02
